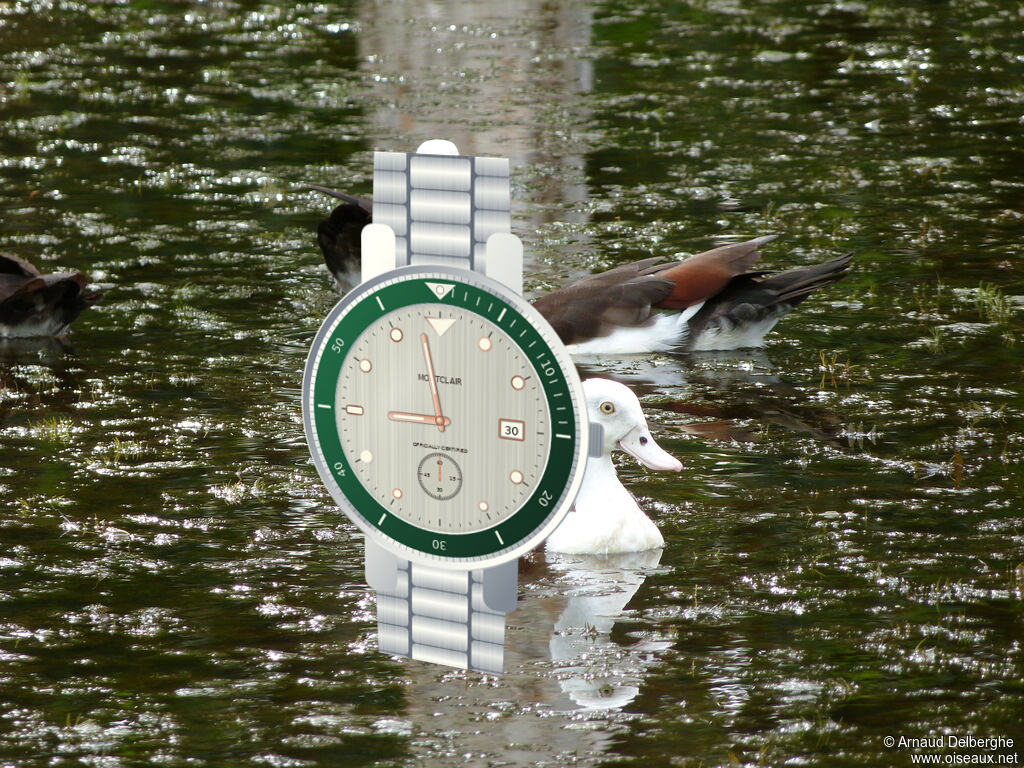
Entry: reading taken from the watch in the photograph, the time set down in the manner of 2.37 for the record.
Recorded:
8.58
